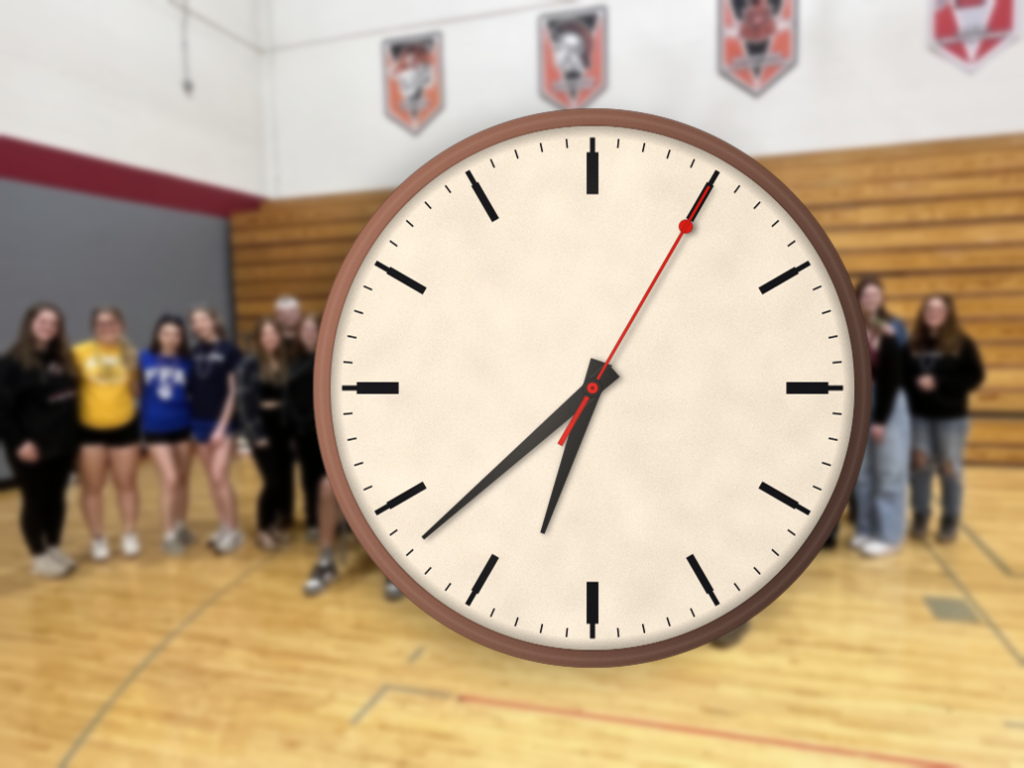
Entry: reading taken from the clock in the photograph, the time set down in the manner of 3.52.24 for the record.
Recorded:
6.38.05
